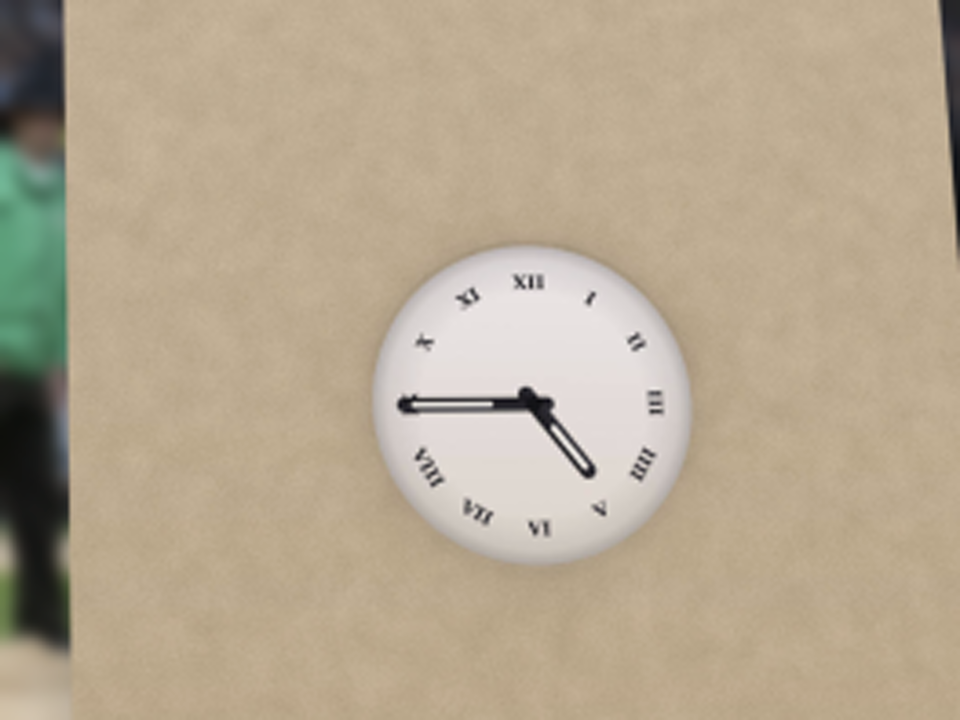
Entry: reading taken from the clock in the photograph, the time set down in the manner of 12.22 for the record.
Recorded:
4.45
